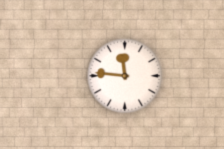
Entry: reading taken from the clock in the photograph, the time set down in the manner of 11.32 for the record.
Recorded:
11.46
